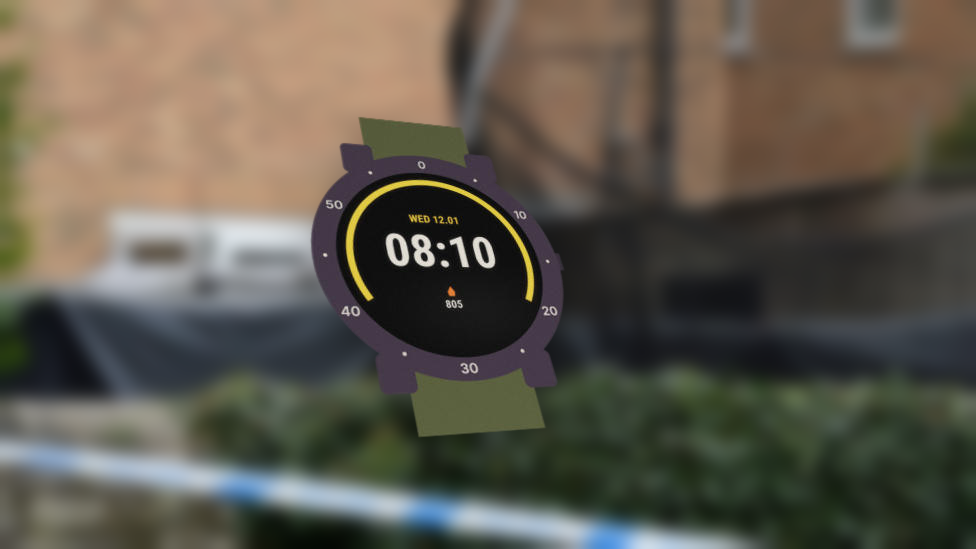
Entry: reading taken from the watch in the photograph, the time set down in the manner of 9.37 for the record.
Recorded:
8.10
